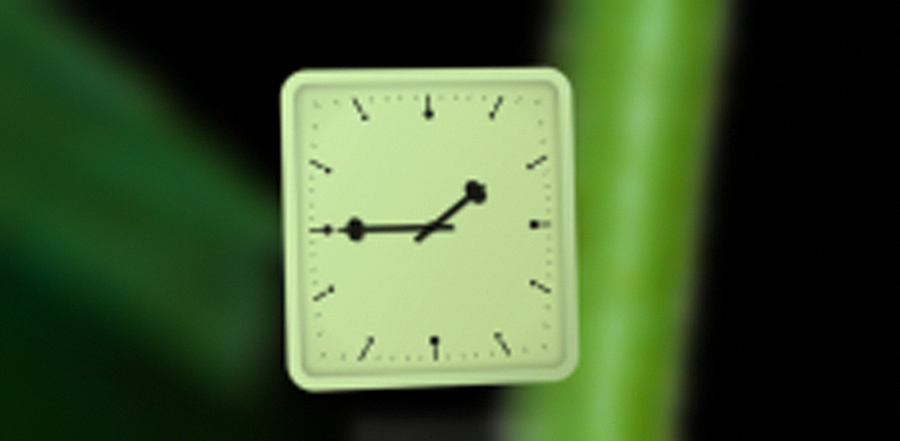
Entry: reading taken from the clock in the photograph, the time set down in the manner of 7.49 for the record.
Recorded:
1.45
